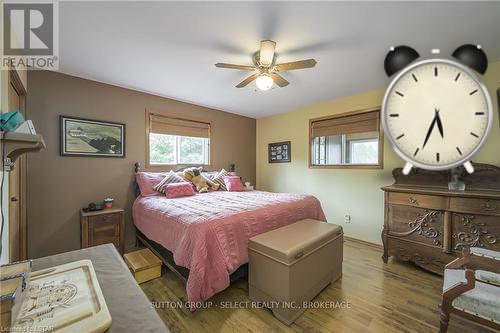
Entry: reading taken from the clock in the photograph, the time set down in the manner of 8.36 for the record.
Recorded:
5.34
